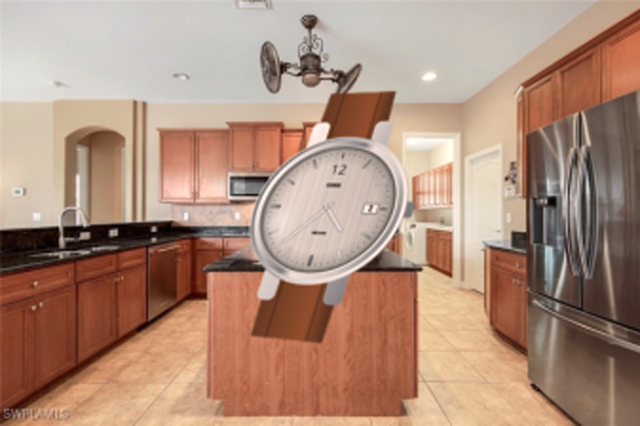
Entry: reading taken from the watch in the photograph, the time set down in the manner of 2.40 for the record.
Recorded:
4.37
